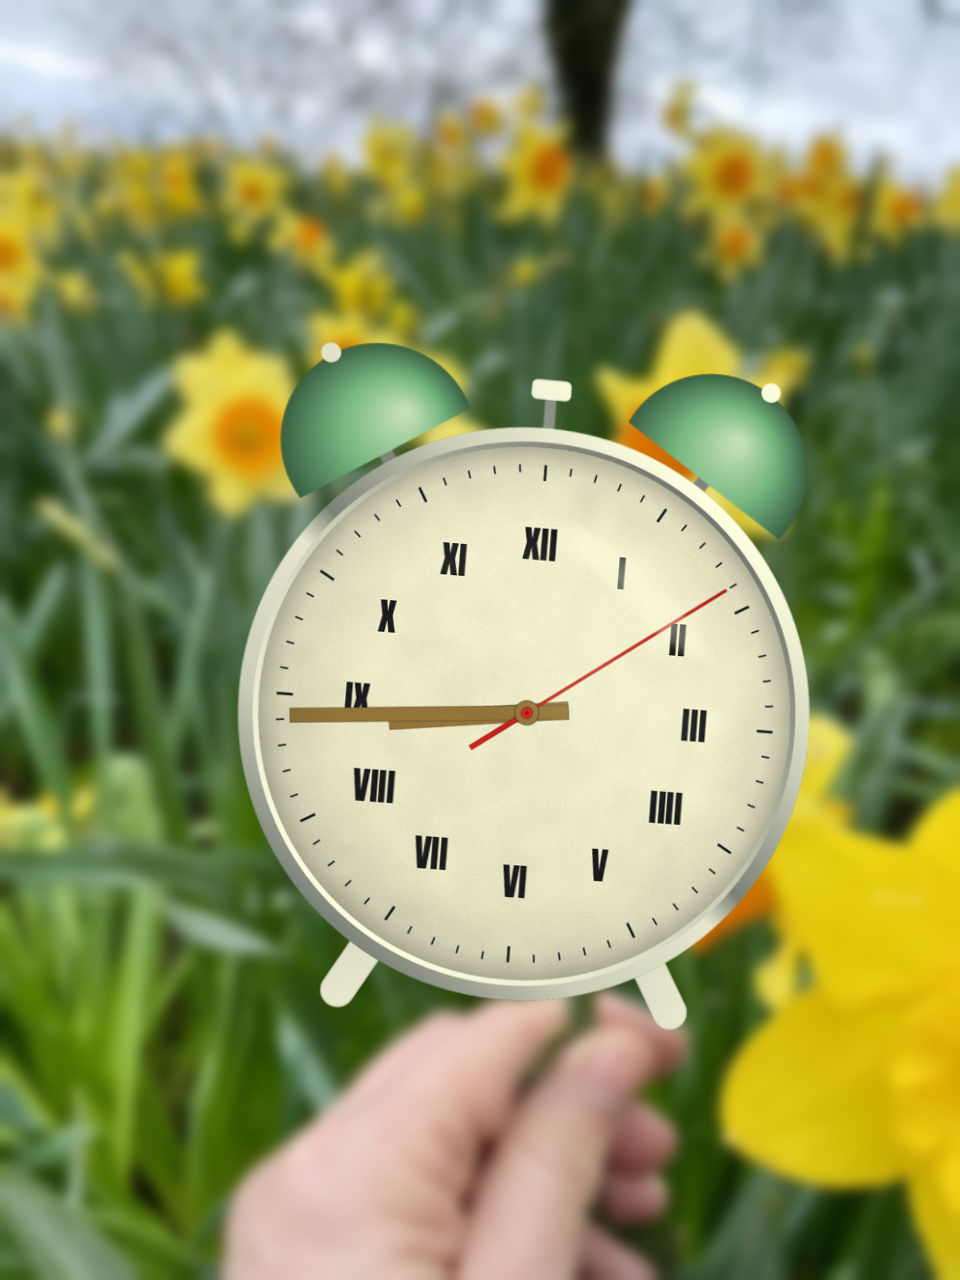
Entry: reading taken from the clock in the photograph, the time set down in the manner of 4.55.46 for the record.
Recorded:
8.44.09
